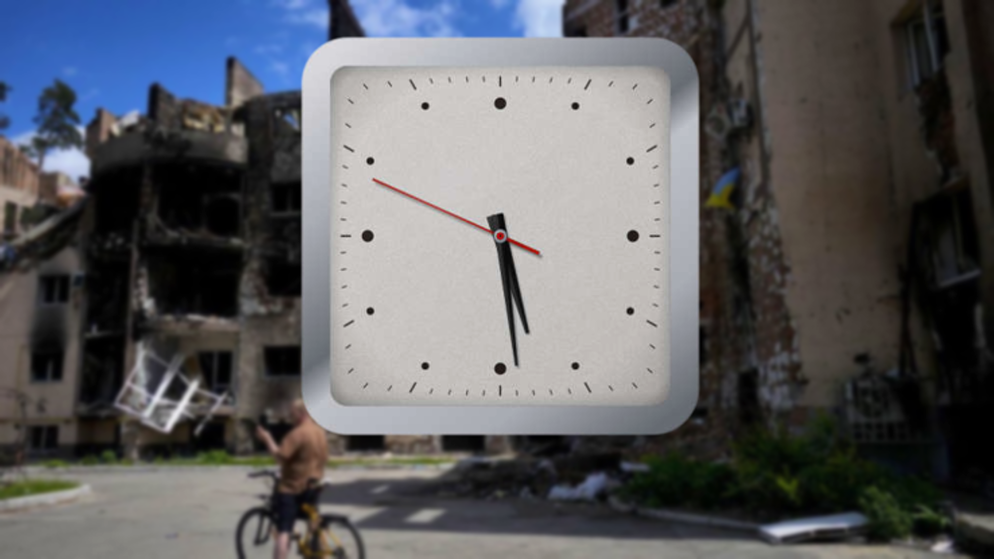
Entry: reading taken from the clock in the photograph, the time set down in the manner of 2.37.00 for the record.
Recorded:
5.28.49
